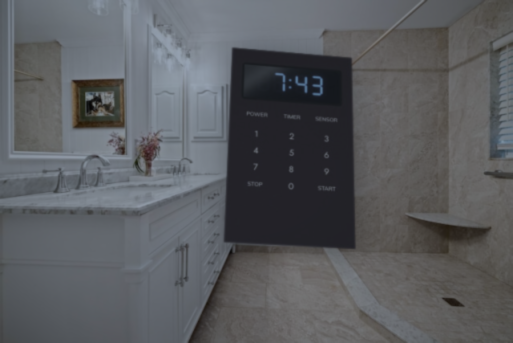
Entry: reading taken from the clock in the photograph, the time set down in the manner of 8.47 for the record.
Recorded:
7.43
